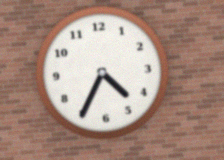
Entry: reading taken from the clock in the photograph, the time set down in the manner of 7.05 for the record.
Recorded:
4.35
